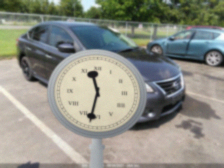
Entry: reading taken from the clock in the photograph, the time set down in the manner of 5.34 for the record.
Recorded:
11.32
